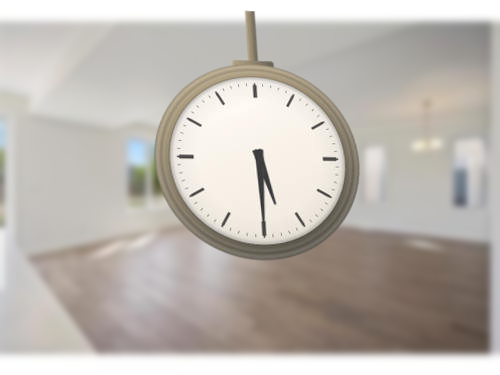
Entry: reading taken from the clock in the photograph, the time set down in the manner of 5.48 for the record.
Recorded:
5.30
